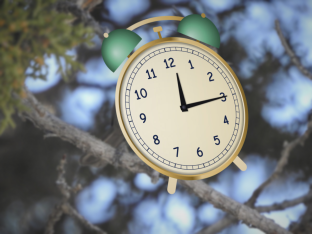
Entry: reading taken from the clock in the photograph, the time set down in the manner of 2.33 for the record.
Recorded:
12.15
